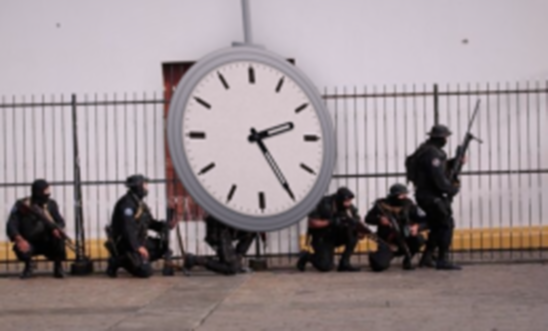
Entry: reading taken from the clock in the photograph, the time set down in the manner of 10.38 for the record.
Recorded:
2.25
